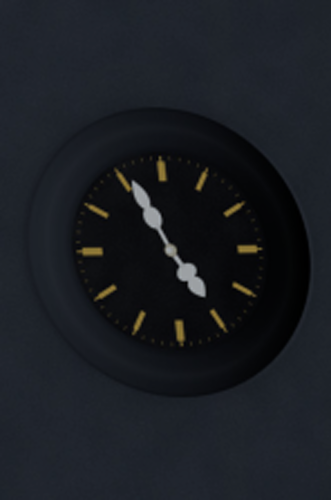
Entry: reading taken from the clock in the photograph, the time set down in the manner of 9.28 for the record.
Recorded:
4.56
